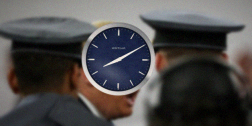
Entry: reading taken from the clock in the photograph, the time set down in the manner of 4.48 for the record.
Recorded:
8.10
